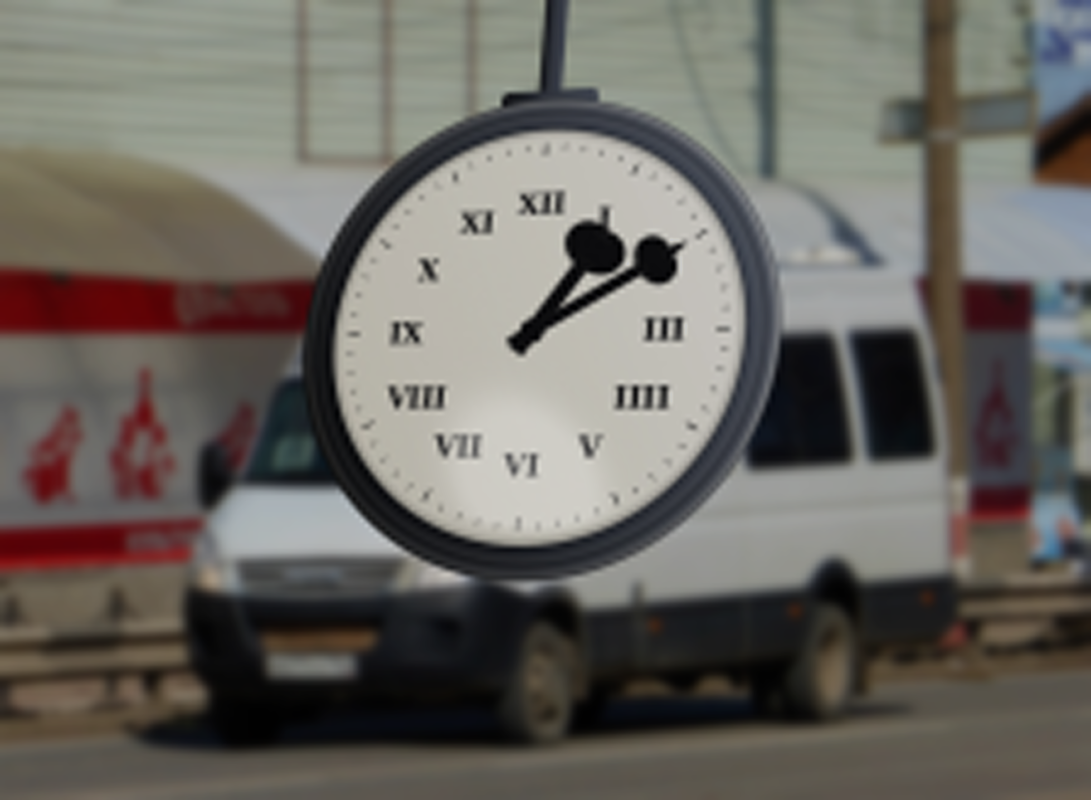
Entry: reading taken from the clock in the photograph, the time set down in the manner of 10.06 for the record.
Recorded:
1.10
